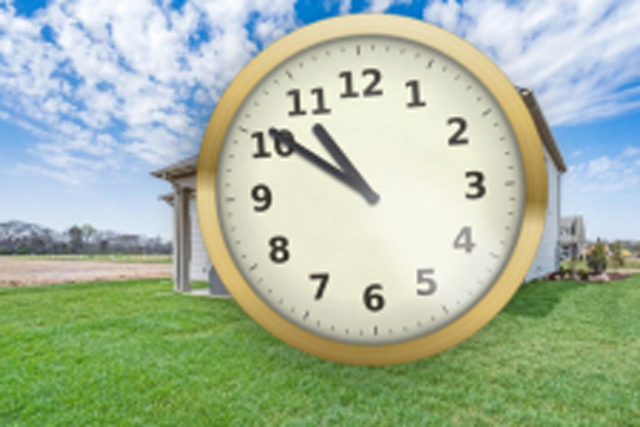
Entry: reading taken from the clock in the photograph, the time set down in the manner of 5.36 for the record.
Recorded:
10.51
